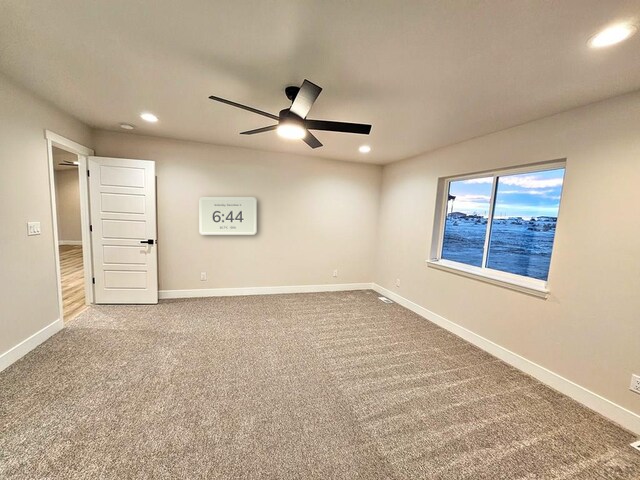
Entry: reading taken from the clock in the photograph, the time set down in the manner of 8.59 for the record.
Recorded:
6.44
